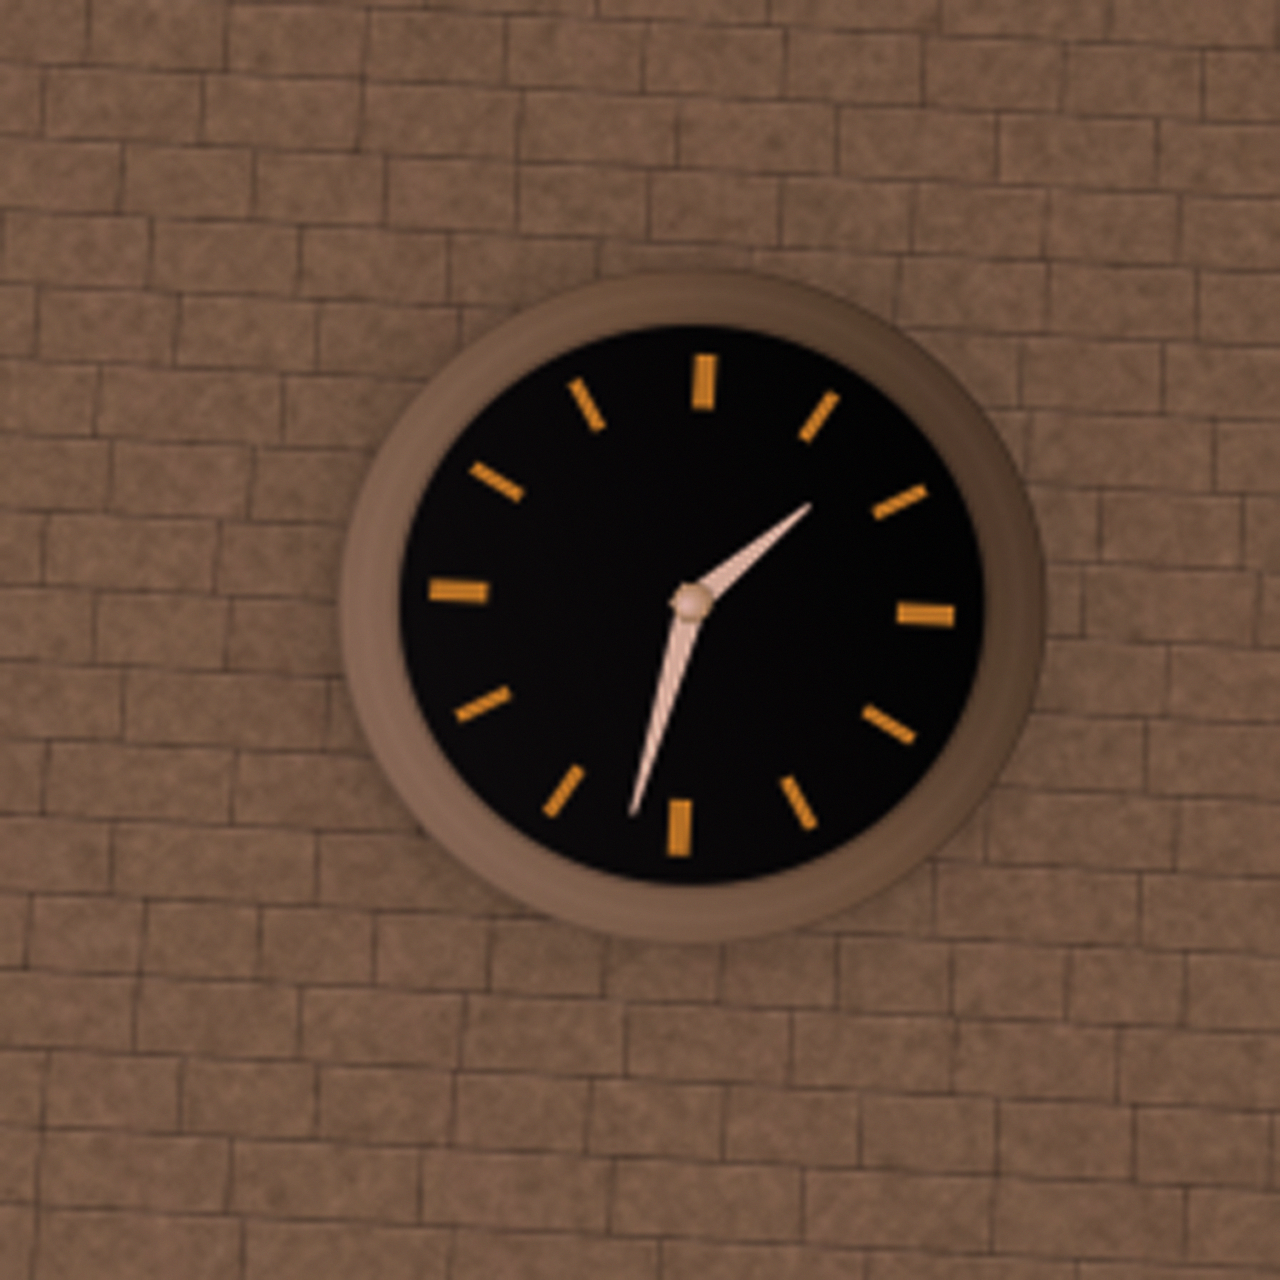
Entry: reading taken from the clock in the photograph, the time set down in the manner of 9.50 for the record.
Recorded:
1.32
